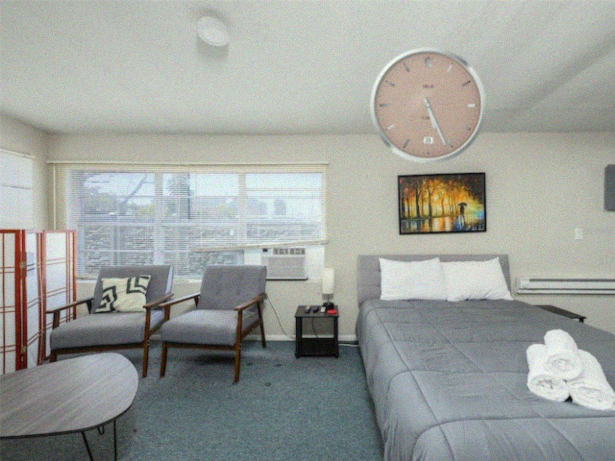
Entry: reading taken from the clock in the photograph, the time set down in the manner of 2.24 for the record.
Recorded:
5.26
